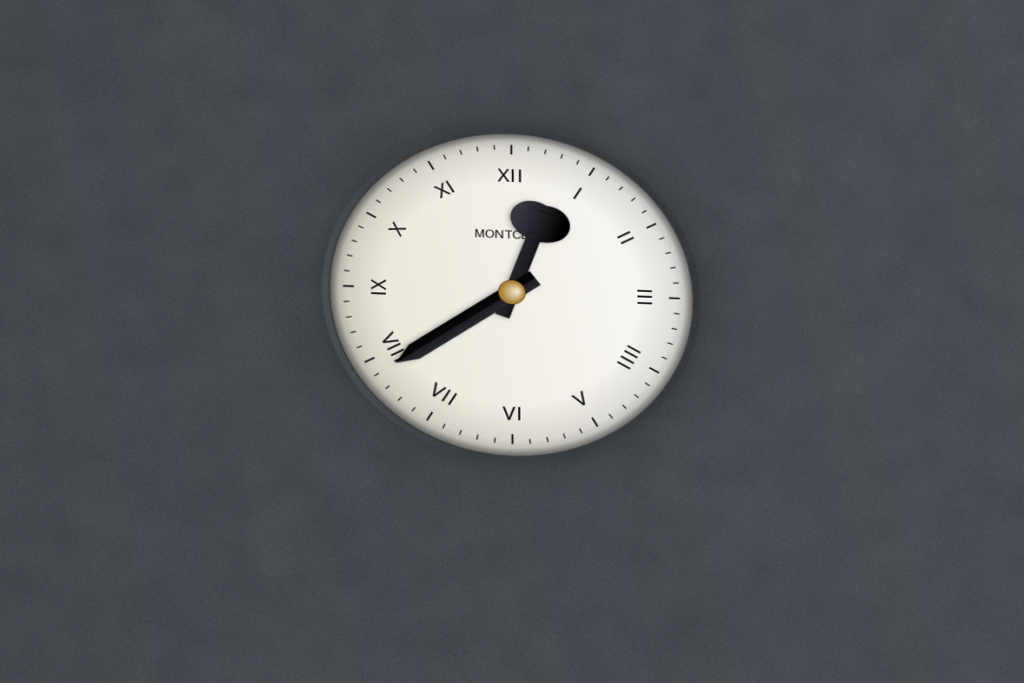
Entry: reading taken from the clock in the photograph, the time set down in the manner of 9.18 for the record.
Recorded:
12.39
